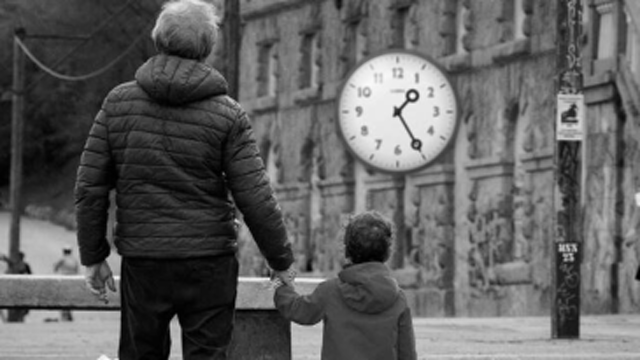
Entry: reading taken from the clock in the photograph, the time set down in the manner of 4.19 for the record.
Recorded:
1.25
